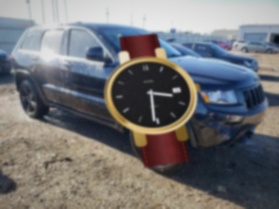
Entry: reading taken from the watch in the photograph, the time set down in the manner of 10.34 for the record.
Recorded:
3.31
